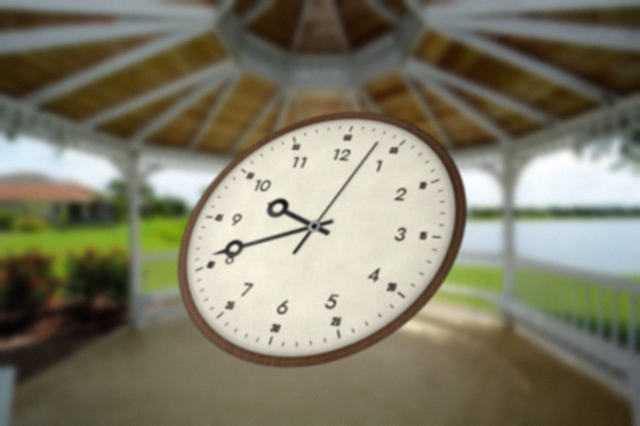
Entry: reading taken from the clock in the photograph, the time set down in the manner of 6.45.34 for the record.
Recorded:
9.41.03
